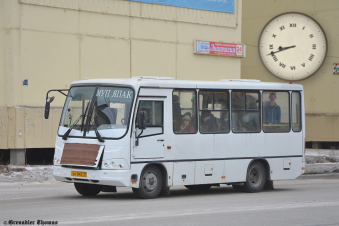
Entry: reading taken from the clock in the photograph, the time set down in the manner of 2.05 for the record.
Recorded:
8.42
